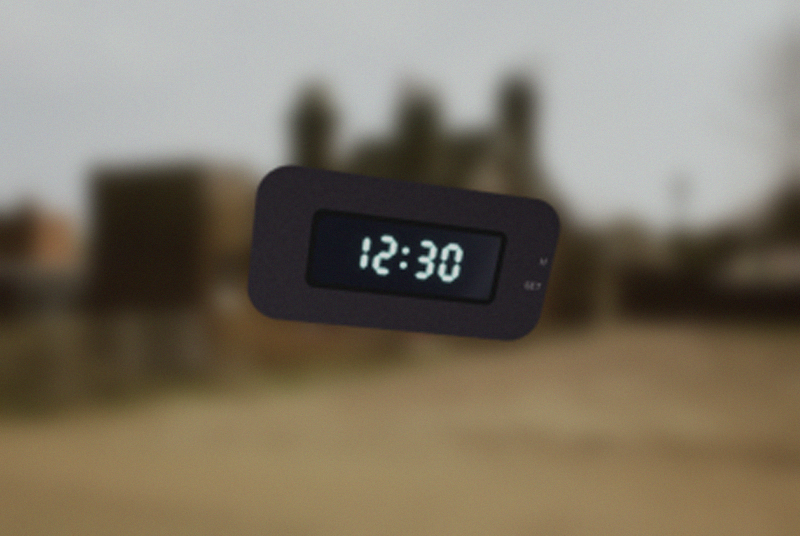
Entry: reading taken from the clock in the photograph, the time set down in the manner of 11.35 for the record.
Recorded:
12.30
